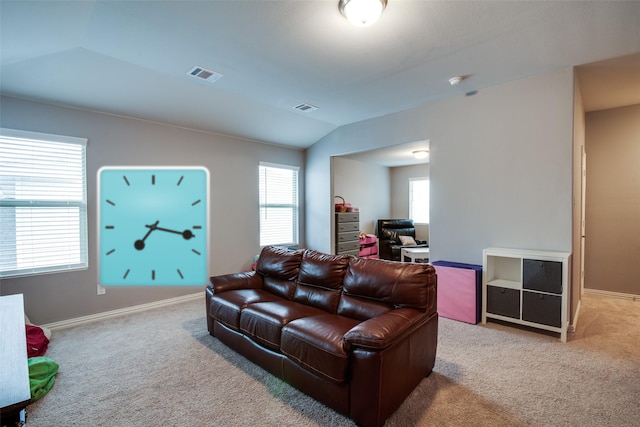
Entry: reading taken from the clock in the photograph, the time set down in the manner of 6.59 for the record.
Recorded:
7.17
